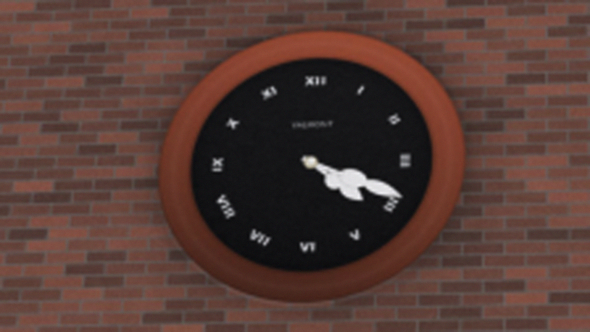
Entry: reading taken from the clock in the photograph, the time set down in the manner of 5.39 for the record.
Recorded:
4.19
